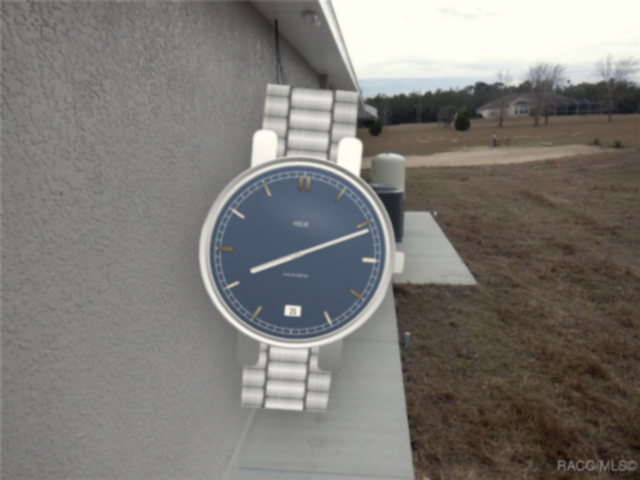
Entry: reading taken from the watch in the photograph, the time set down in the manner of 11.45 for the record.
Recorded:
8.11
